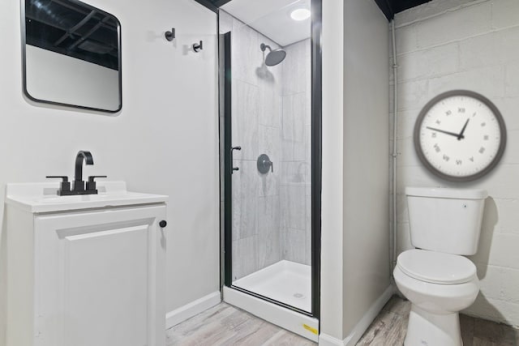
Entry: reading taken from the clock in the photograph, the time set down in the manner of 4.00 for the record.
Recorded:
12.47
